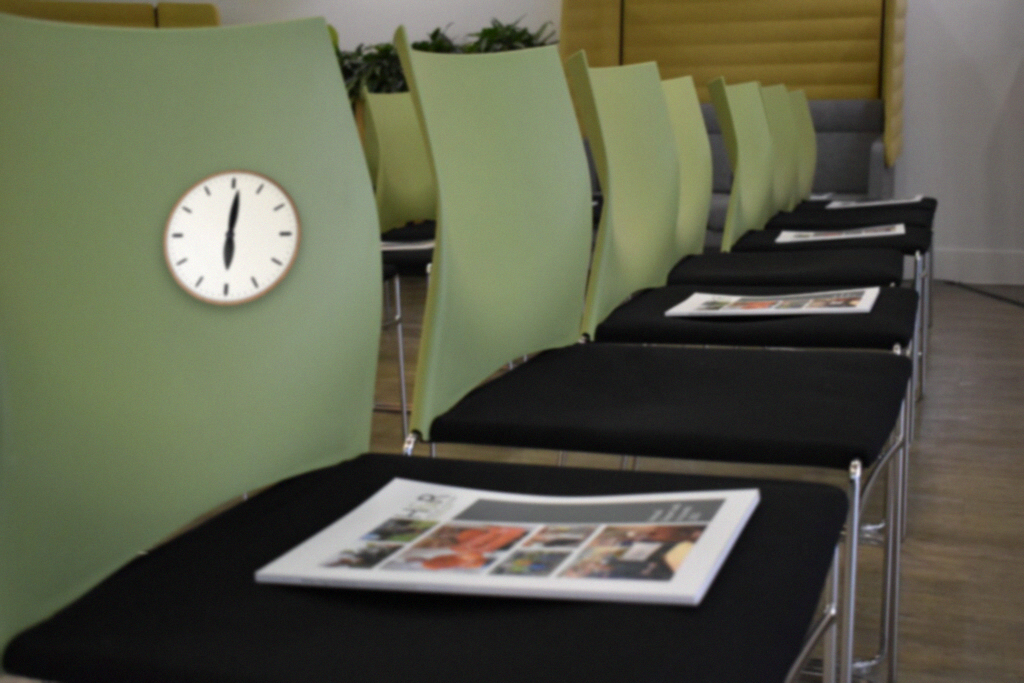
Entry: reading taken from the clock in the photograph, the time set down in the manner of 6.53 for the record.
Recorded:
6.01
